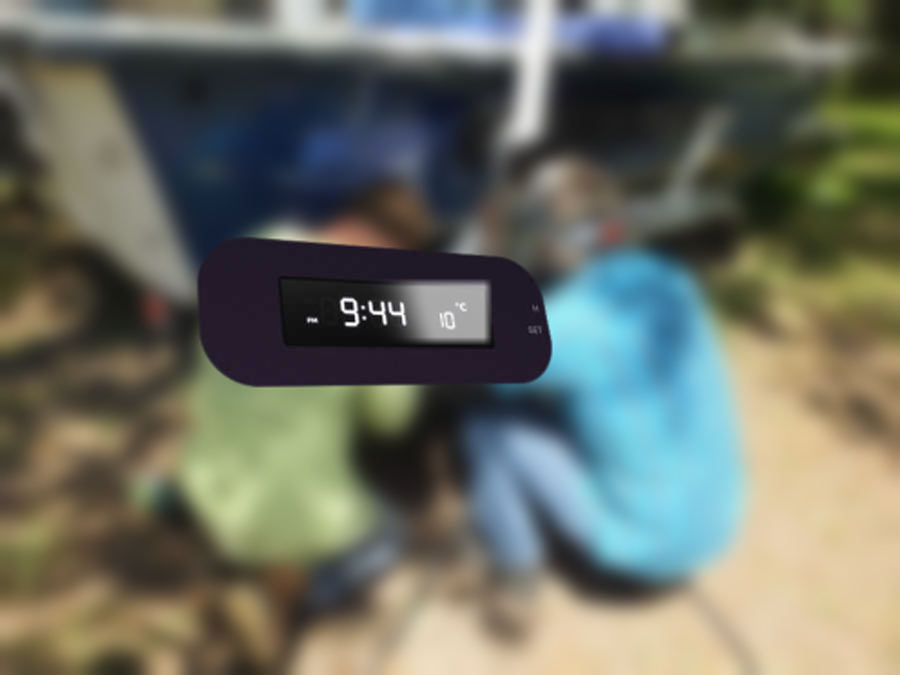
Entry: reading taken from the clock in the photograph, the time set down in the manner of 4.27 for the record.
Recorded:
9.44
